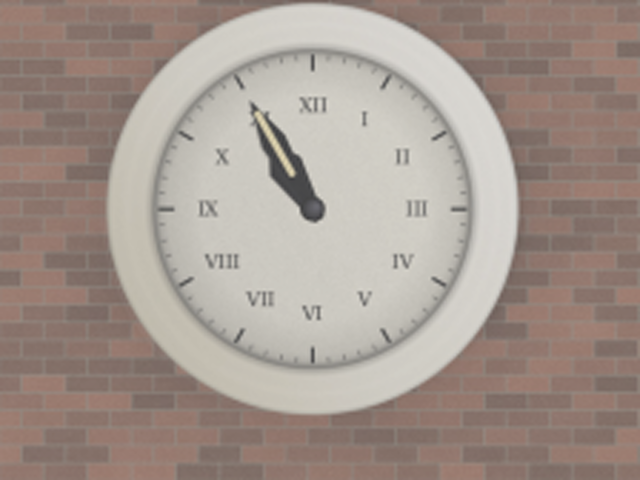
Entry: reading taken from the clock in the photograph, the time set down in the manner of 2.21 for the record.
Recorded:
10.55
